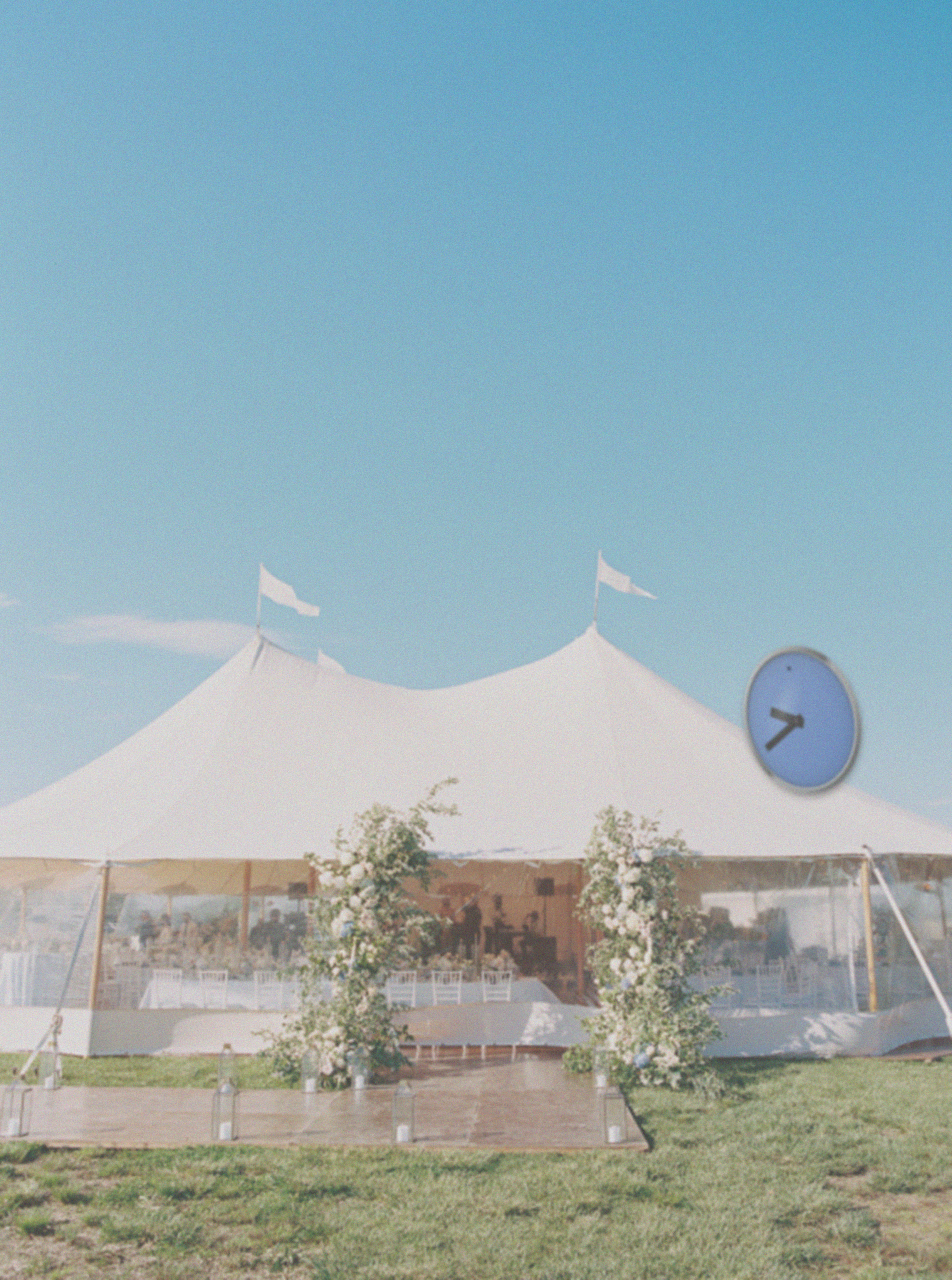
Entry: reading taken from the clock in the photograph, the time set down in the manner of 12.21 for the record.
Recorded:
9.40
